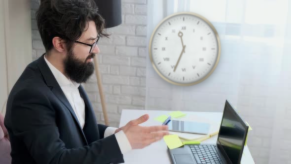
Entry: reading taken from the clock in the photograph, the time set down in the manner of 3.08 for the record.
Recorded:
11.34
